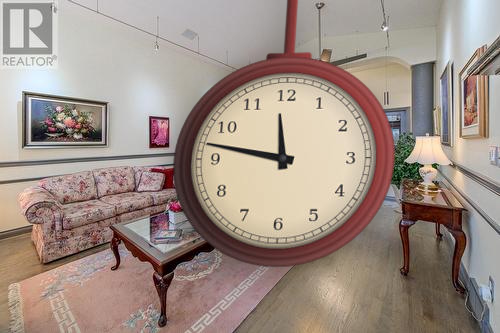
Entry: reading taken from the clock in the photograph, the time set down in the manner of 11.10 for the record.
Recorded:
11.47
